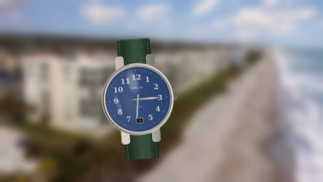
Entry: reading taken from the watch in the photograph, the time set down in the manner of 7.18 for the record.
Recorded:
6.15
